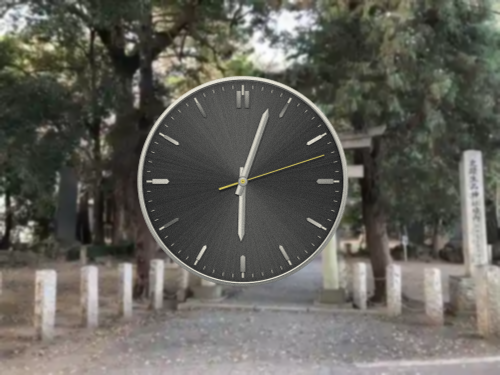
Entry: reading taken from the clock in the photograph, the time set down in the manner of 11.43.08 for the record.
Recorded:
6.03.12
